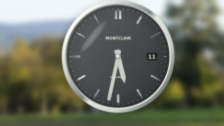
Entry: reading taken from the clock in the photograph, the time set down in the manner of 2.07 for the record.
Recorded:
5.32
